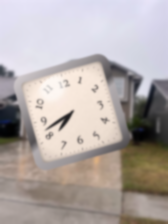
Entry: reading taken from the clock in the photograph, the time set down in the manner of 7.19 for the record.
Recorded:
7.42
